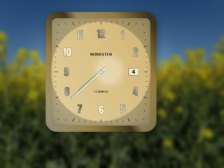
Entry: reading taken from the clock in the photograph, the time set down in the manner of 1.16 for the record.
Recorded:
7.38
